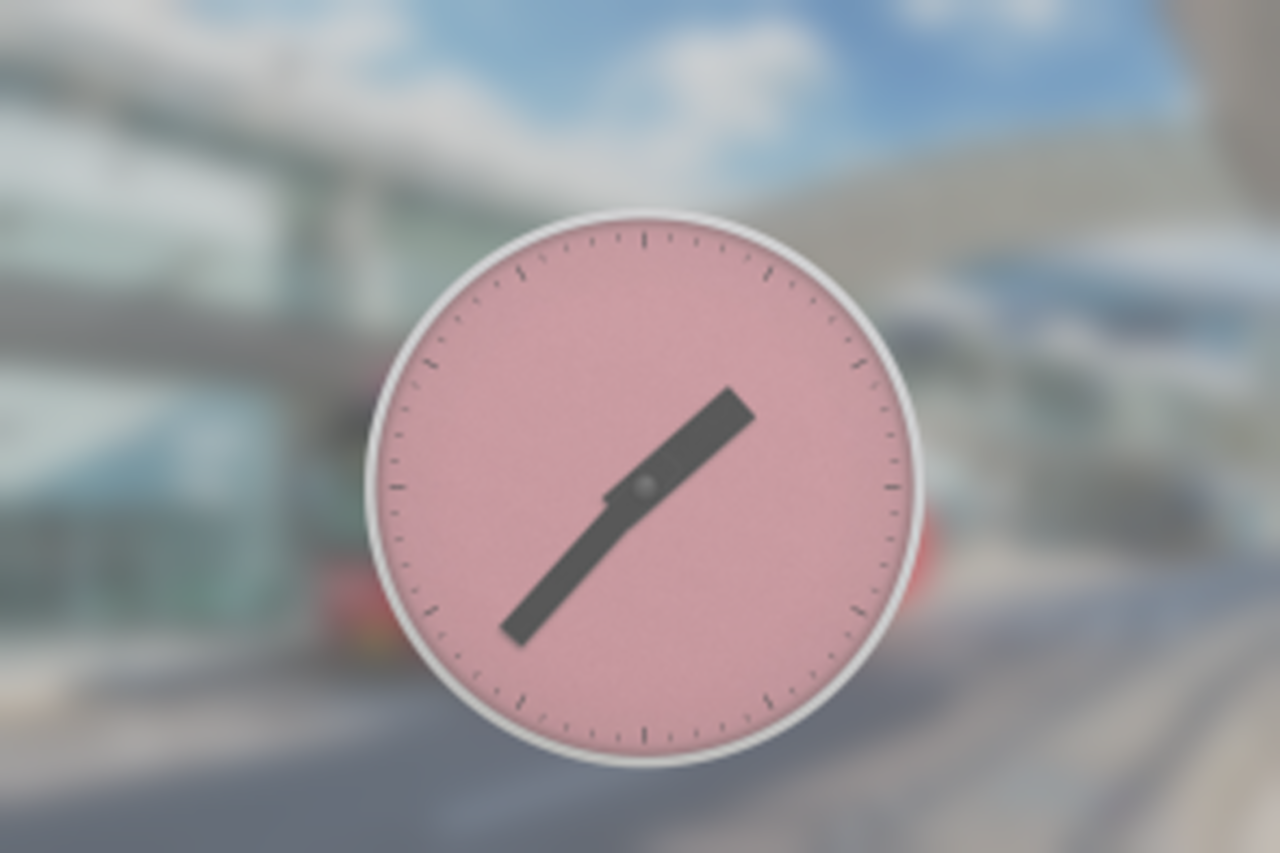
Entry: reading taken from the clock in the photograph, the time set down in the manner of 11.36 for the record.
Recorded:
1.37
